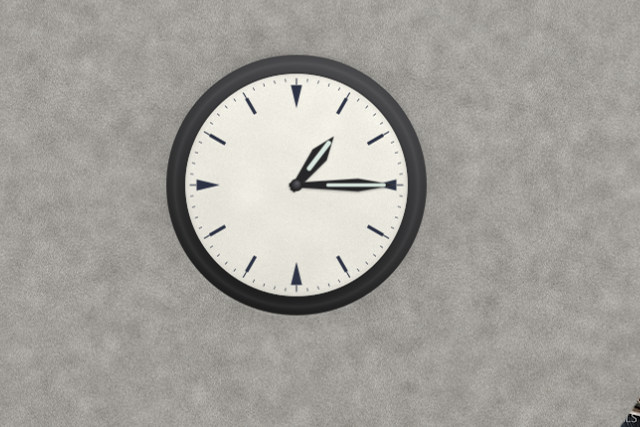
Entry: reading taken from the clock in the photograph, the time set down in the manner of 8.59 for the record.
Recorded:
1.15
